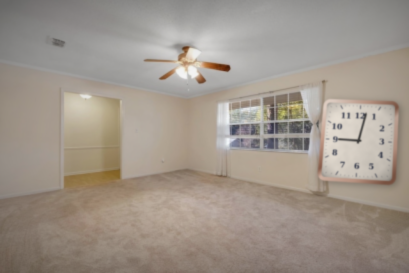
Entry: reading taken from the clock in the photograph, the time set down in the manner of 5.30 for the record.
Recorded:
9.02
